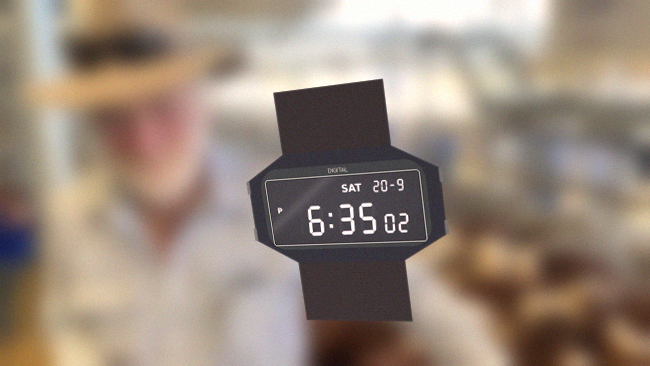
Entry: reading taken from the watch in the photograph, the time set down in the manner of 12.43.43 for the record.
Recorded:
6.35.02
